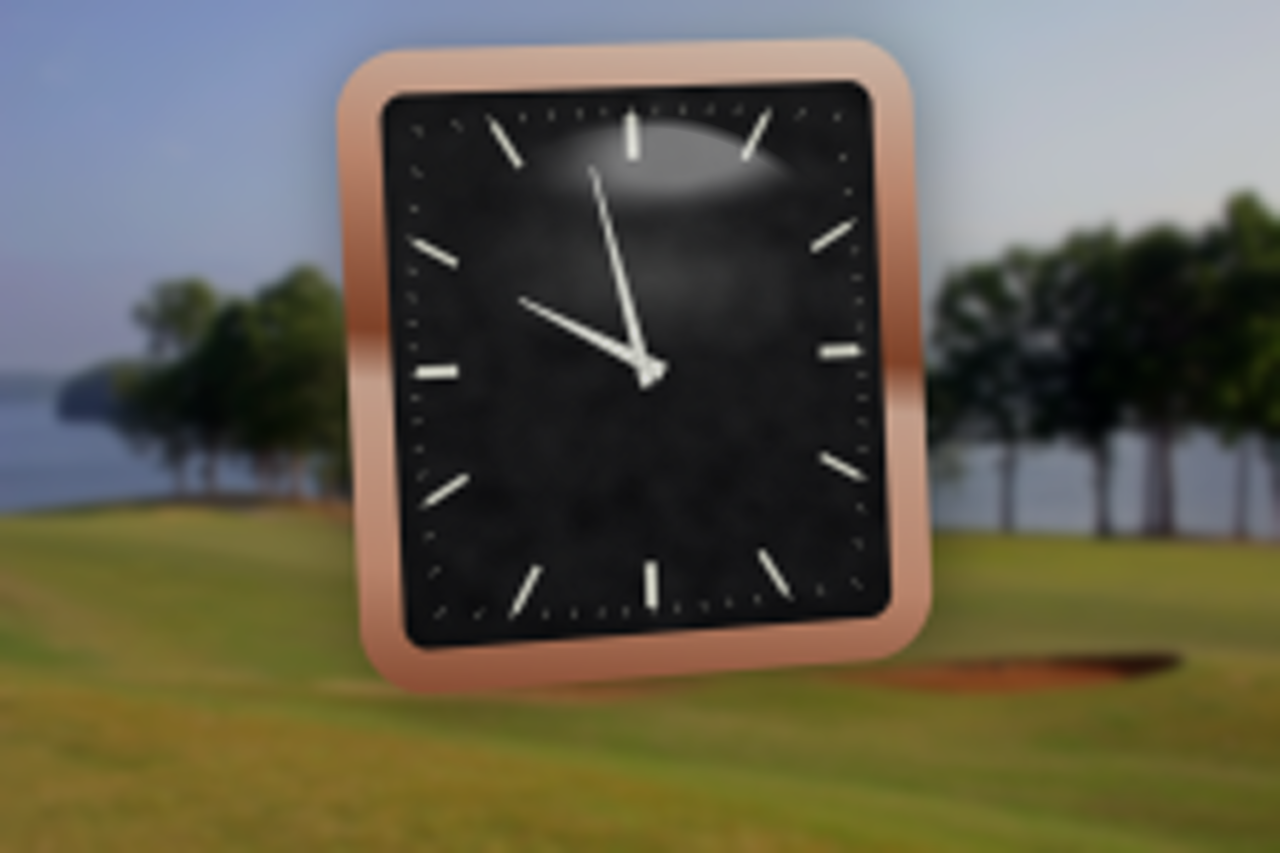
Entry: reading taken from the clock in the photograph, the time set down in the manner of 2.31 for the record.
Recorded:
9.58
